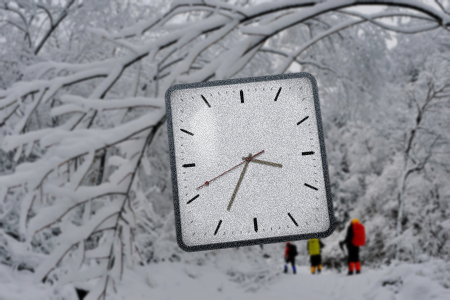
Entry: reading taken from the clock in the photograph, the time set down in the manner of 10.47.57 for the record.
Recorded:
3.34.41
